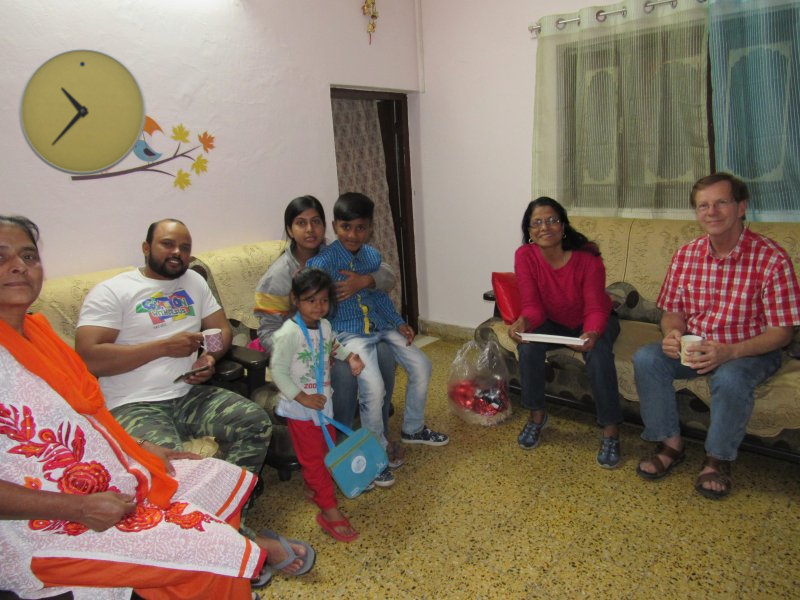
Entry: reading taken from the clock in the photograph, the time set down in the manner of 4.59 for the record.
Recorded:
10.37
